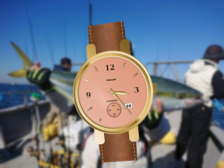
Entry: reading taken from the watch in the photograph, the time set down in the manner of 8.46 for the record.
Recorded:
3.24
